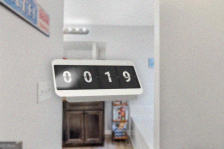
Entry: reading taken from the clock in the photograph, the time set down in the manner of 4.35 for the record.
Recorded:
0.19
